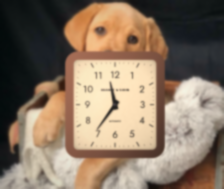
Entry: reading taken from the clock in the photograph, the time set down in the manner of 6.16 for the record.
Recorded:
11.36
